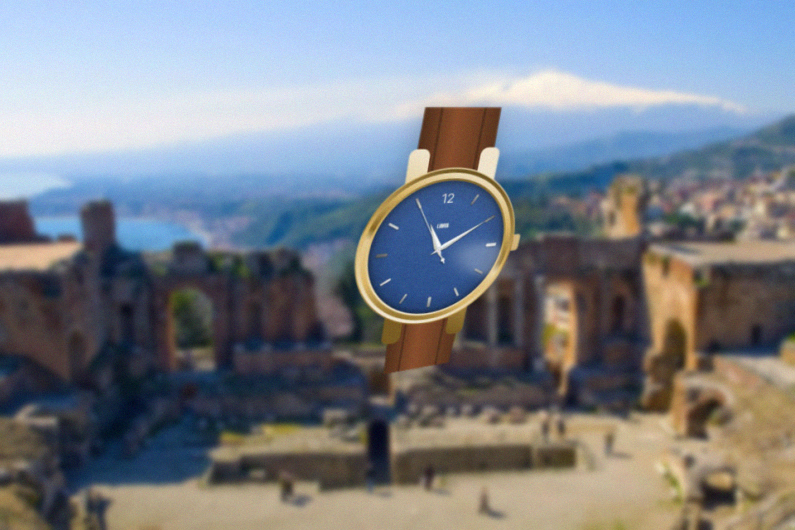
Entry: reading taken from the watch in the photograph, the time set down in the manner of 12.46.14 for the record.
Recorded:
11.09.55
